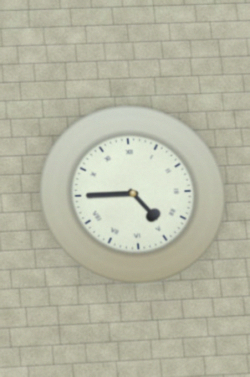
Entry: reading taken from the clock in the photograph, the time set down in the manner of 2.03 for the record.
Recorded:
4.45
